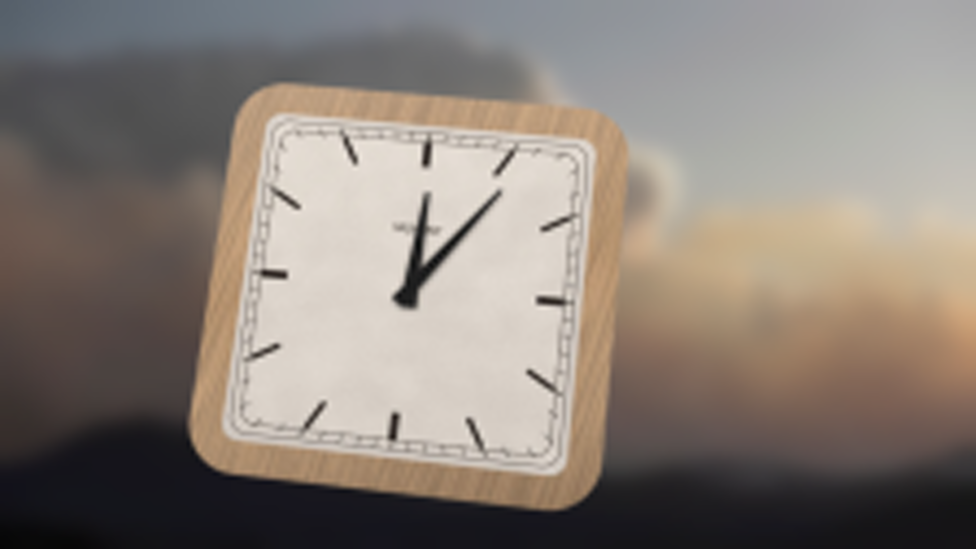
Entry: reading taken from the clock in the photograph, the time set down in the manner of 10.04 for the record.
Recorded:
12.06
